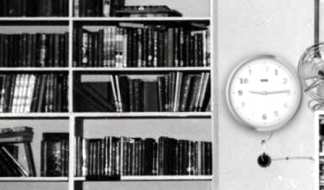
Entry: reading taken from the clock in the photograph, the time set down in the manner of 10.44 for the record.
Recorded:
9.14
